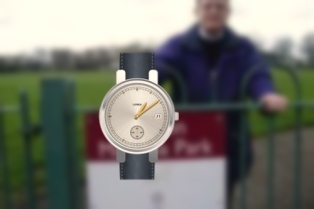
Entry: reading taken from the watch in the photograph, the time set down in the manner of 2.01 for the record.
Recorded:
1.09
